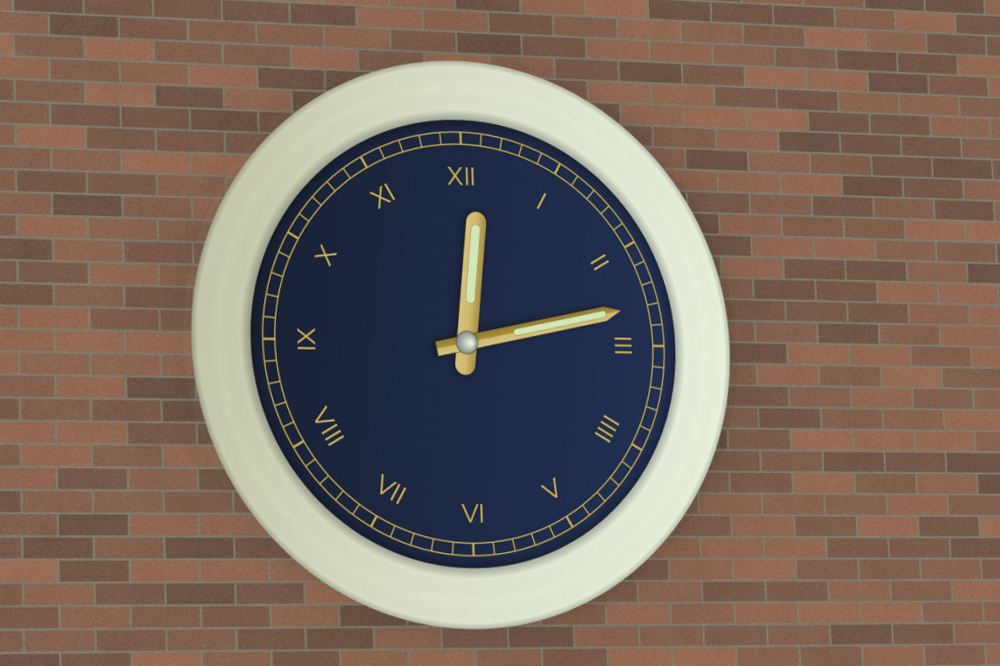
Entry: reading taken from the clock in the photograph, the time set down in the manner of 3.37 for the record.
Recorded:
12.13
